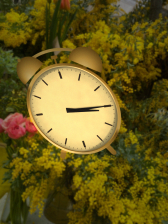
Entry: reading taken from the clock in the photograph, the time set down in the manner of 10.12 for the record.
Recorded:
3.15
